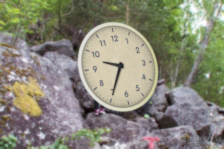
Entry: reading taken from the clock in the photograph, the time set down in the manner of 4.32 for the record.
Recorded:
9.35
